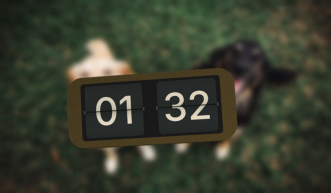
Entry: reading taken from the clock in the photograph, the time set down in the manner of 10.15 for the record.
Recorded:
1.32
